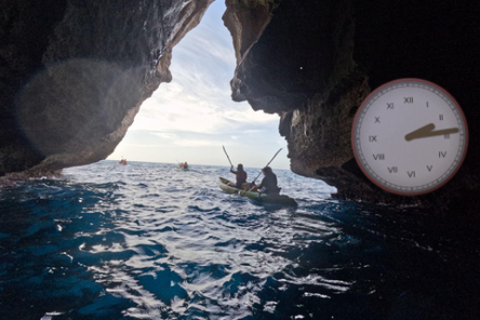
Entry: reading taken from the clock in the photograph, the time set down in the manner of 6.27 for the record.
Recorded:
2.14
